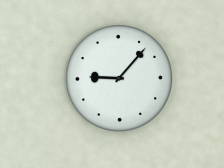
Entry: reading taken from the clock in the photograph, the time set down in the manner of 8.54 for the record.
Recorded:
9.07
